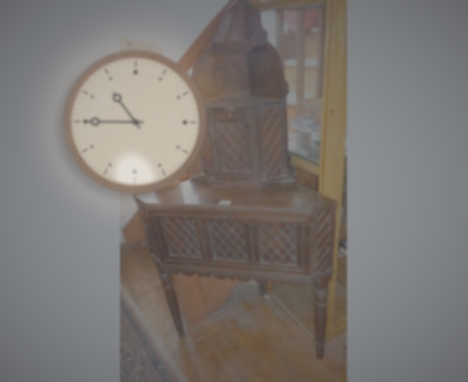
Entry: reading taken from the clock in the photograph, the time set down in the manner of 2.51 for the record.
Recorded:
10.45
